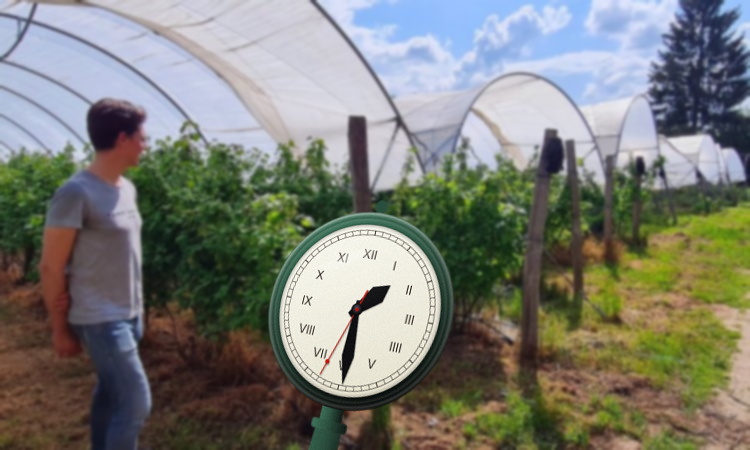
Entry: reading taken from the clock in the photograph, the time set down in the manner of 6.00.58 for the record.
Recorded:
1.29.33
